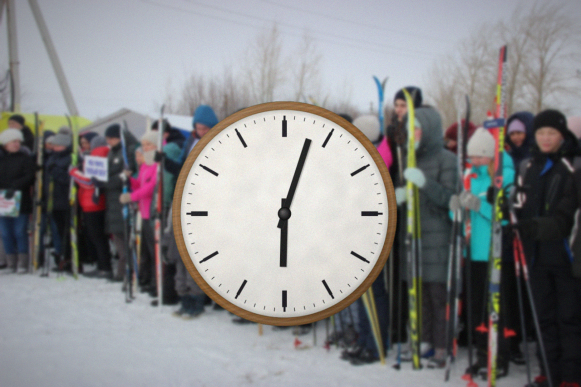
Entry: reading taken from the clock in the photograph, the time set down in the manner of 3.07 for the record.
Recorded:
6.03
